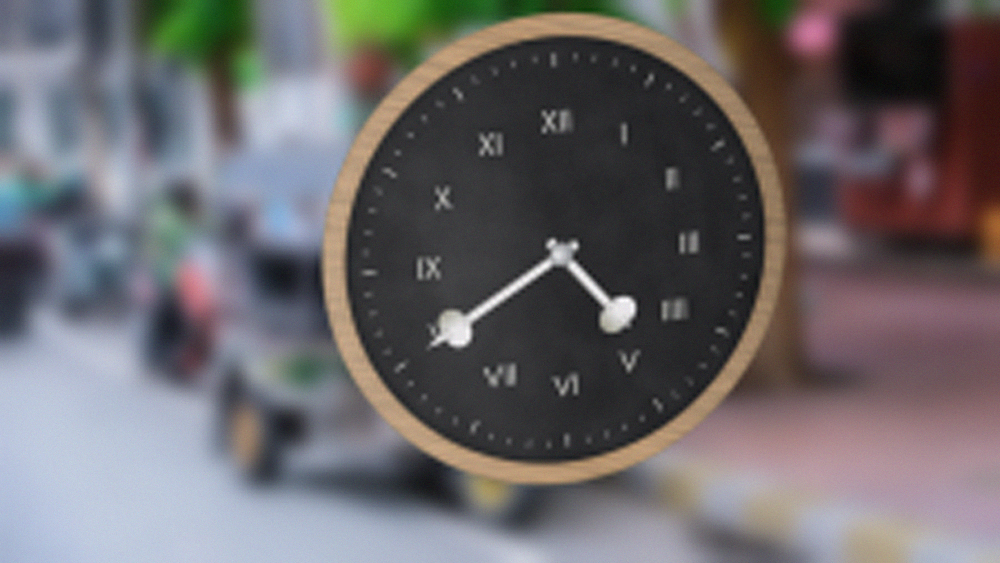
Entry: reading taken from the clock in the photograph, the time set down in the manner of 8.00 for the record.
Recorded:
4.40
